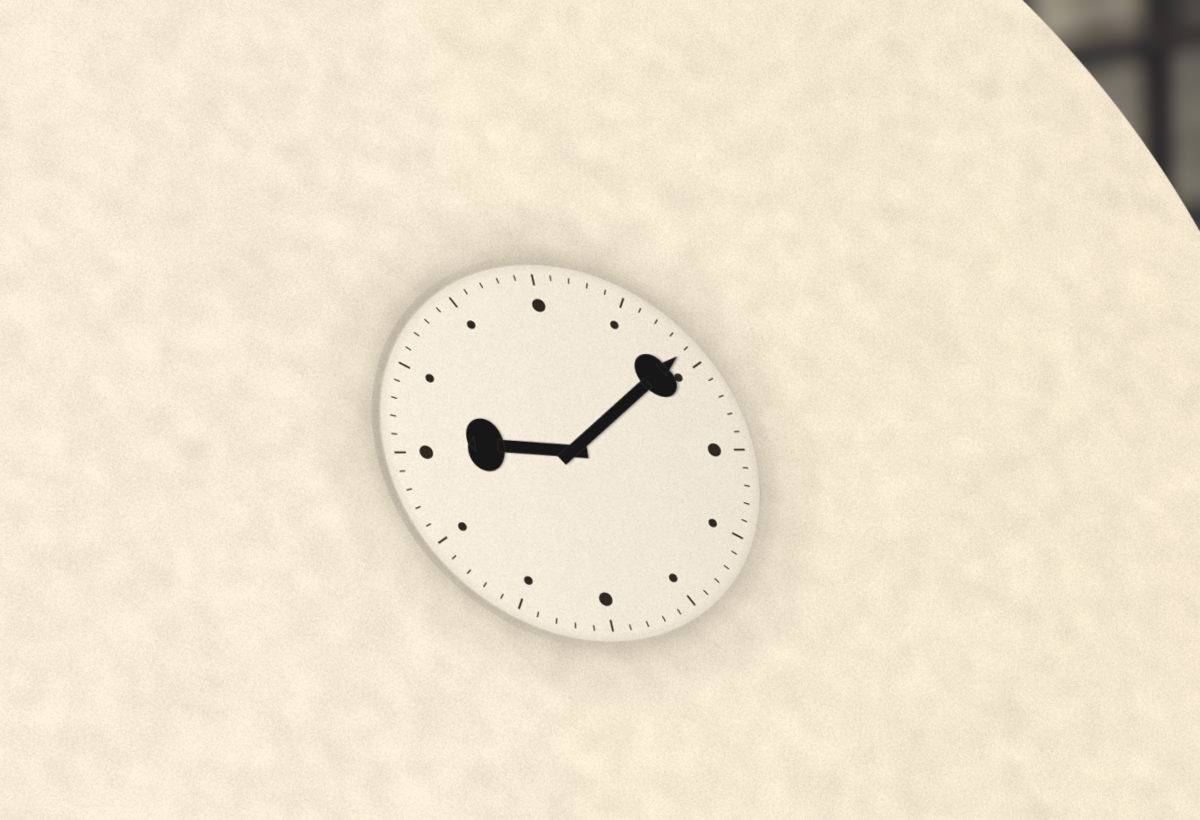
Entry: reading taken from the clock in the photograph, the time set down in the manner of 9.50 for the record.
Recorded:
9.09
